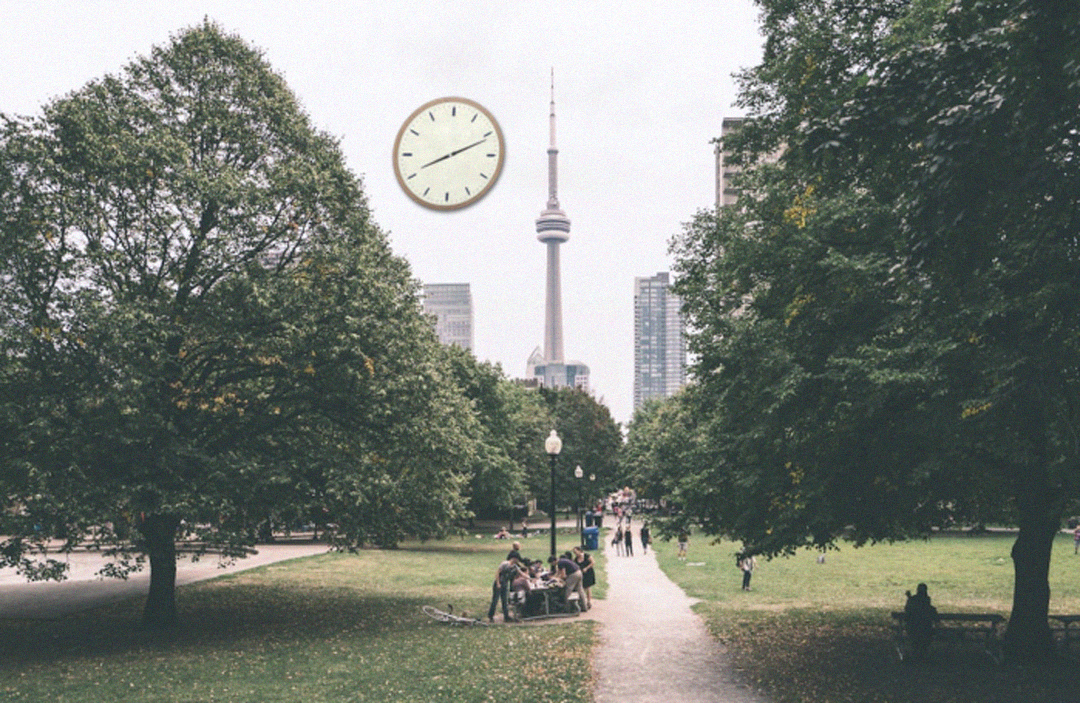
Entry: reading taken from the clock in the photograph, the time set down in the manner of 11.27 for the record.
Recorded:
8.11
